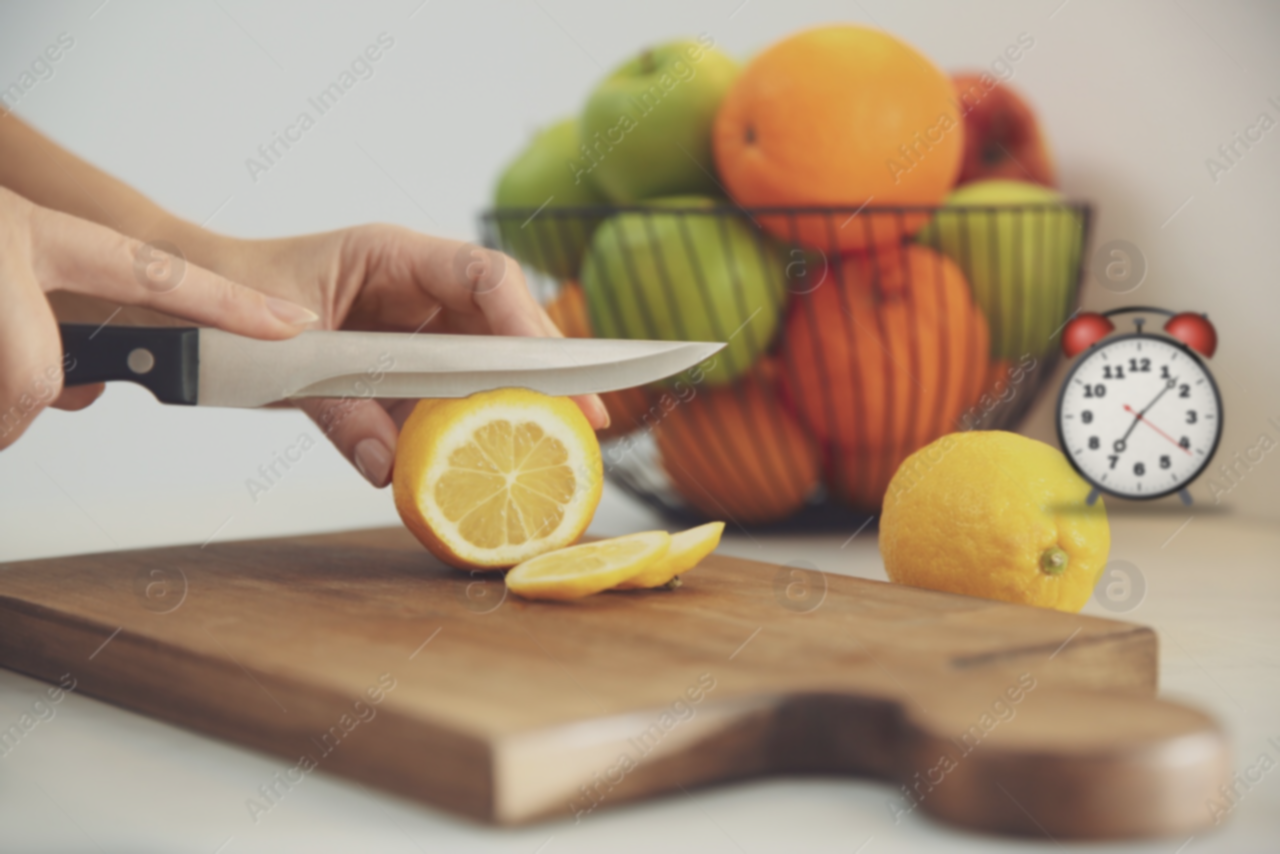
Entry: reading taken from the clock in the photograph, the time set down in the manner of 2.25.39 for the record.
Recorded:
7.07.21
